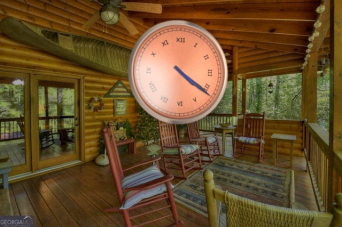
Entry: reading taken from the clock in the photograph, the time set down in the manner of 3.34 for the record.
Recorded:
4.21
